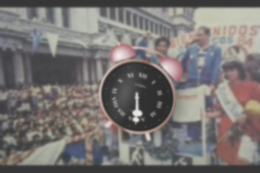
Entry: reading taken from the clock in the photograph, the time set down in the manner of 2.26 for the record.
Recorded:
5.28
